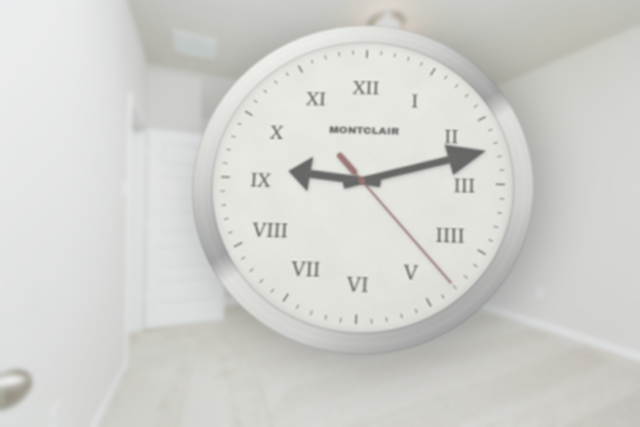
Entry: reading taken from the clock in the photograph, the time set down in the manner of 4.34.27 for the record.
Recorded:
9.12.23
